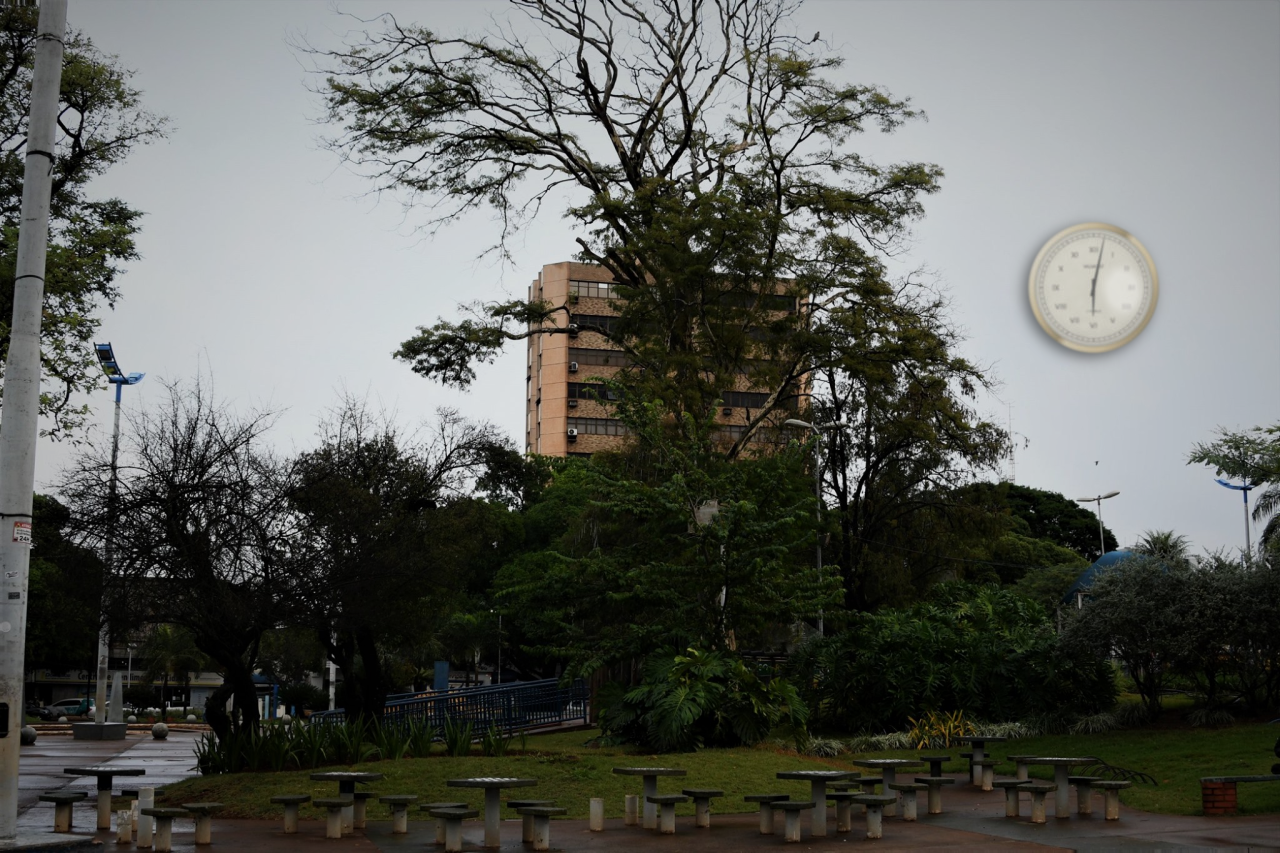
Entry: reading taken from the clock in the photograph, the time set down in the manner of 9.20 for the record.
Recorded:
6.02
